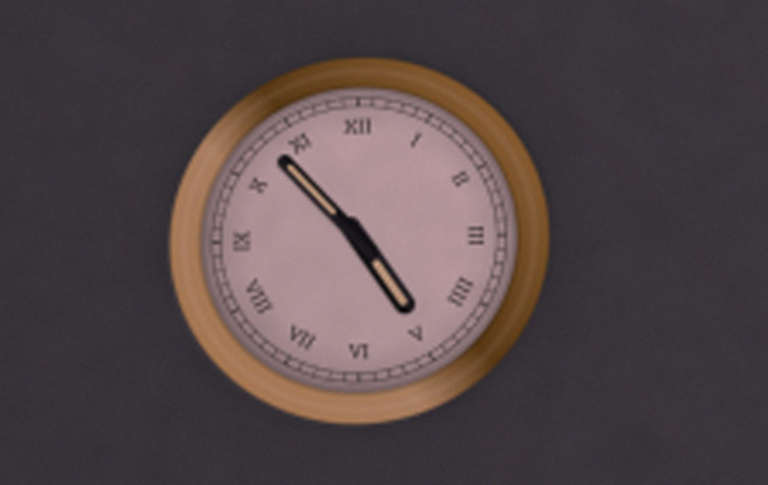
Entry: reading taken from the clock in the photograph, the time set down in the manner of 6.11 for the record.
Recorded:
4.53
